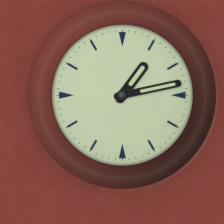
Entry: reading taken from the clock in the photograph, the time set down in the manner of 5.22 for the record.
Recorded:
1.13
